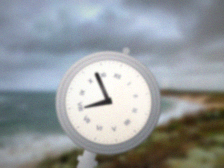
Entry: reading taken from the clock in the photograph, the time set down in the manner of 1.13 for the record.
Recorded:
7.53
